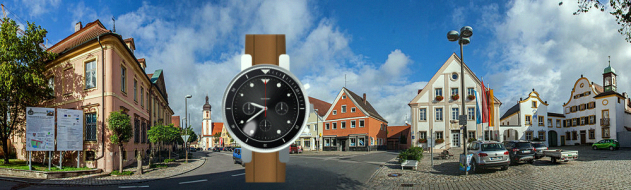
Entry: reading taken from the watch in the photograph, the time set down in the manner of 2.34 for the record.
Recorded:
9.39
